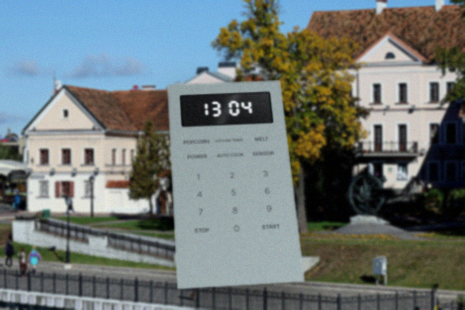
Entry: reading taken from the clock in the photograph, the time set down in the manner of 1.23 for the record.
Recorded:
13.04
